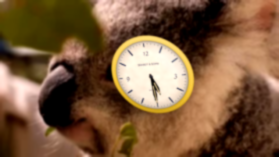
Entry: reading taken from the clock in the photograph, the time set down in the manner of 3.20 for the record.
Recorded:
5.30
